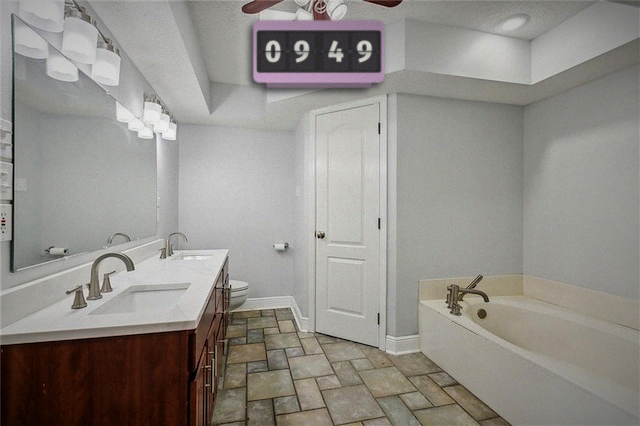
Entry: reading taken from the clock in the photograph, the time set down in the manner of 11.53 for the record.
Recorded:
9.49
